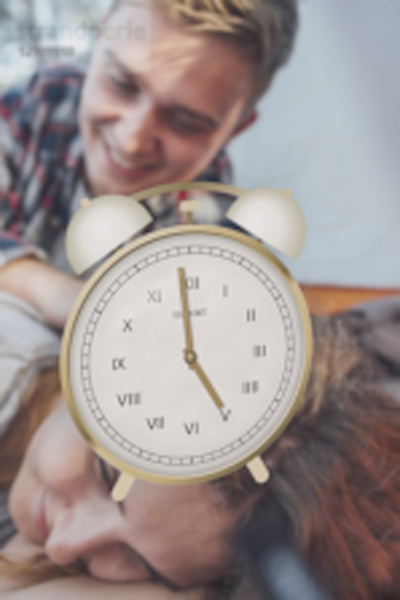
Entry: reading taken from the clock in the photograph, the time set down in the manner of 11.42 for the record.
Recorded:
4.59
